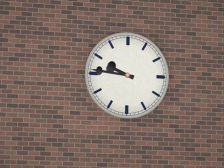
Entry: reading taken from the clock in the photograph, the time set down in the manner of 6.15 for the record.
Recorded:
9.46
